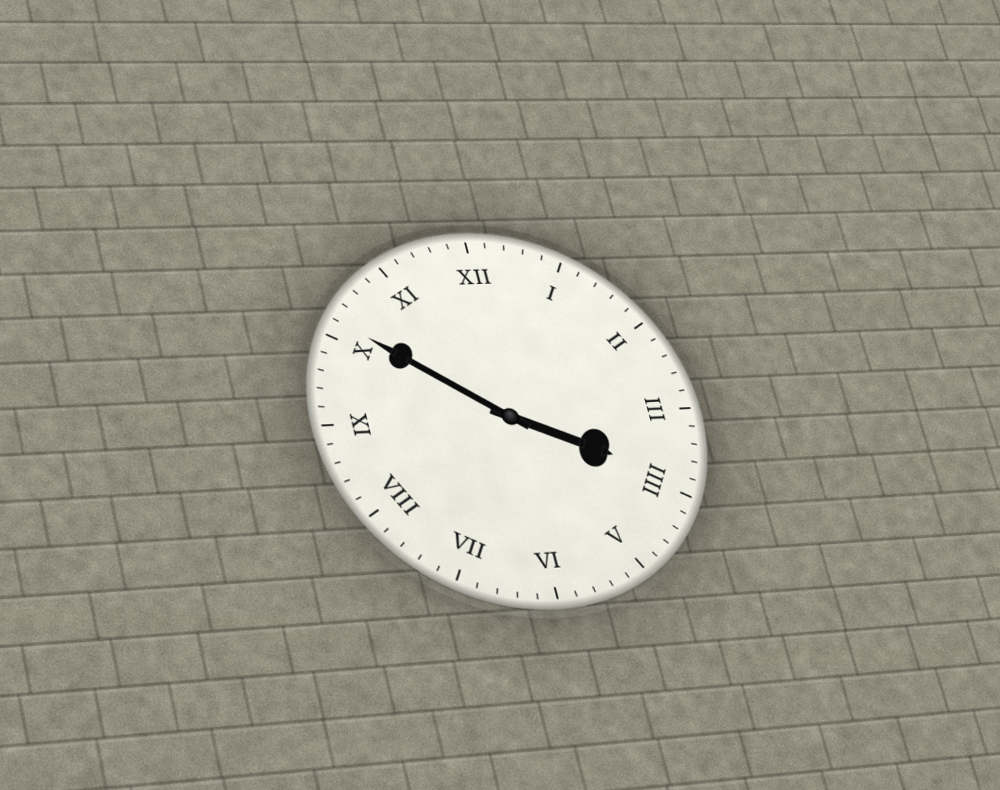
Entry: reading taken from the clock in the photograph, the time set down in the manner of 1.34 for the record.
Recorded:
3.51
